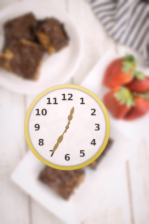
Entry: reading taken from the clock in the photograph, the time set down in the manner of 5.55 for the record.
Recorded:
12.35
